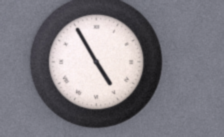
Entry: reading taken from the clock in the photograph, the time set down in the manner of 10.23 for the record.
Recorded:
4.55
